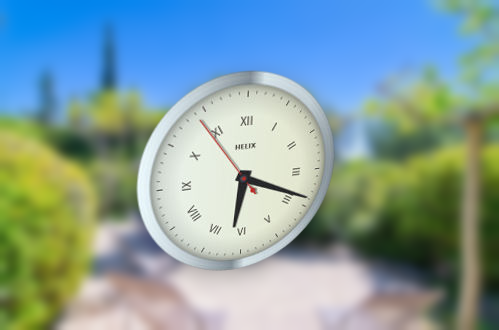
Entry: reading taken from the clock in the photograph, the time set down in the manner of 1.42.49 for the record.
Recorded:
6.18.54
